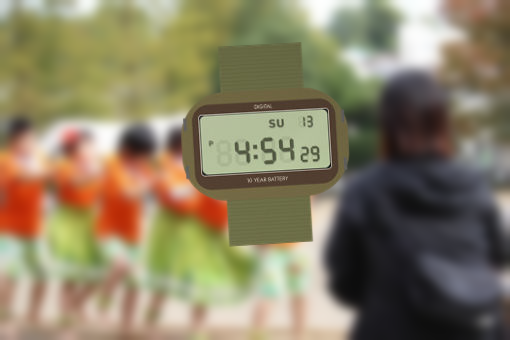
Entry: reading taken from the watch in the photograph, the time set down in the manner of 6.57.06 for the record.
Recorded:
4.54.29
